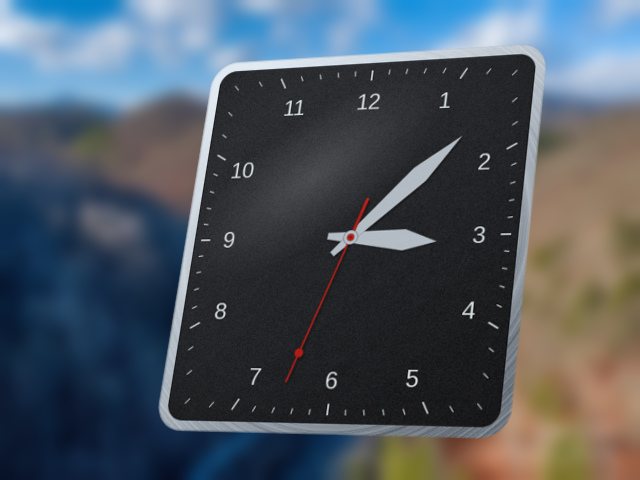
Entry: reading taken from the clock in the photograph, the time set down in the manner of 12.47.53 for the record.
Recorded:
3.07.33
